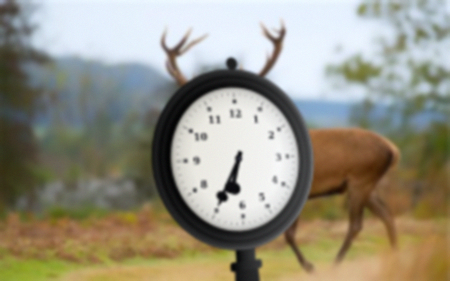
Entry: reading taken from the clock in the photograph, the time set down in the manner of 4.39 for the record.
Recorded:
6.35
